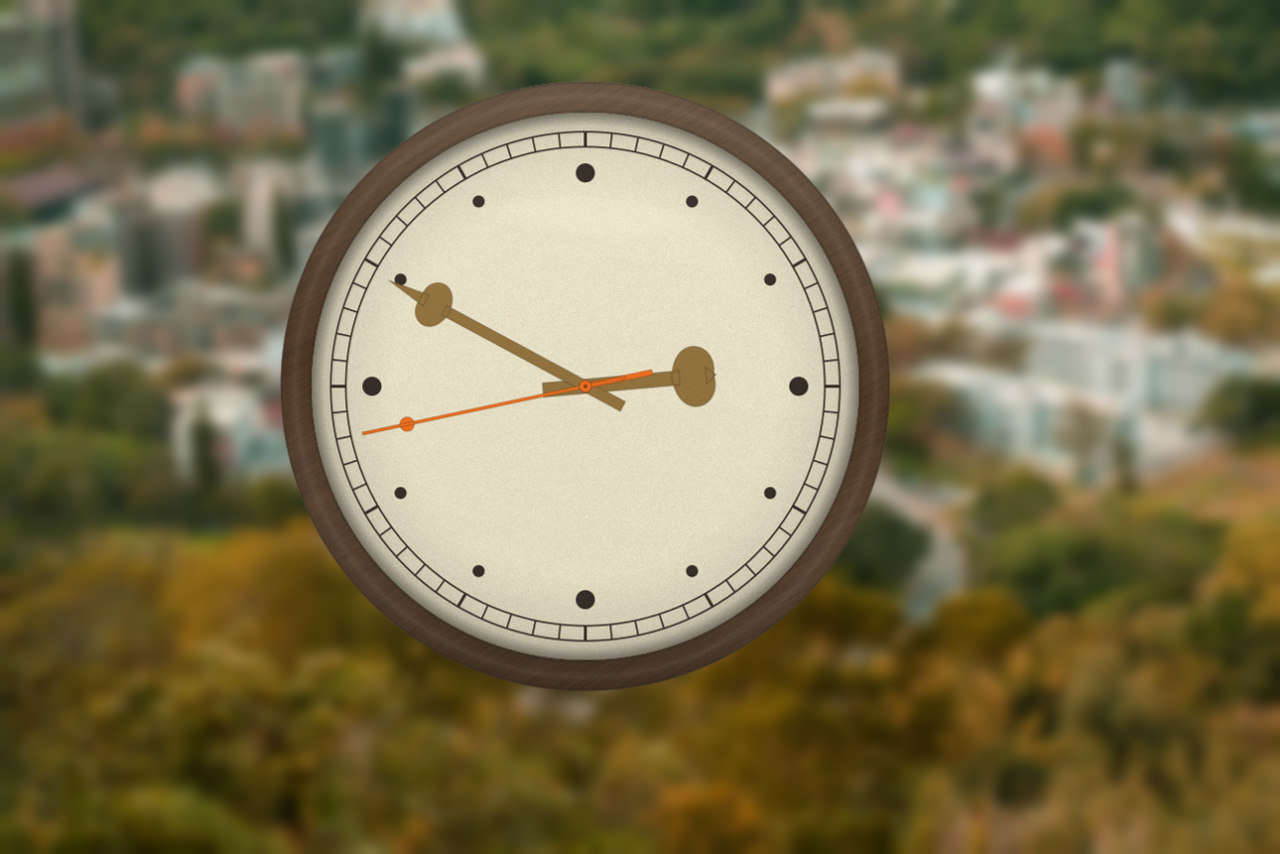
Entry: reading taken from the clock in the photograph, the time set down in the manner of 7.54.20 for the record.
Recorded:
2.49.43
